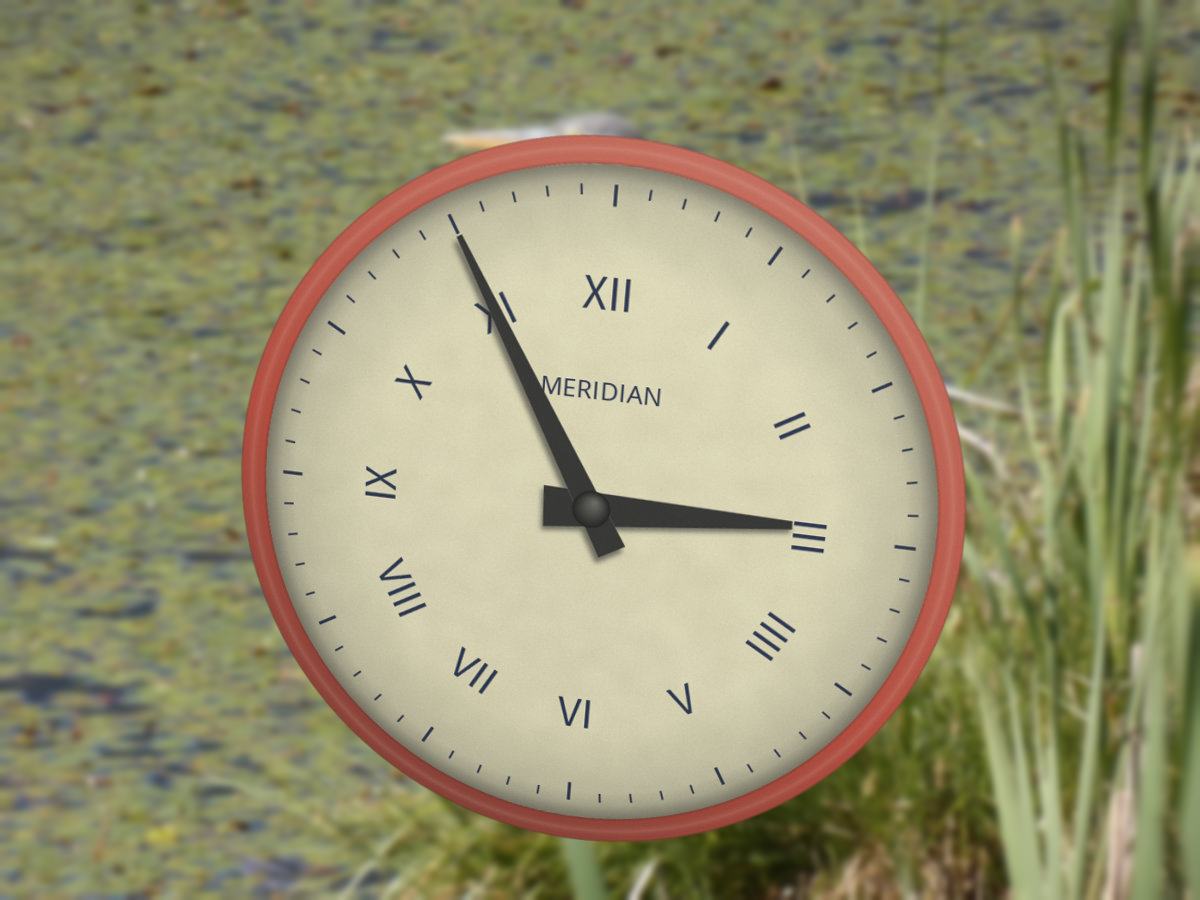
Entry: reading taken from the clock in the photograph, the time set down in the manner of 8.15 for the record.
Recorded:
2.55
